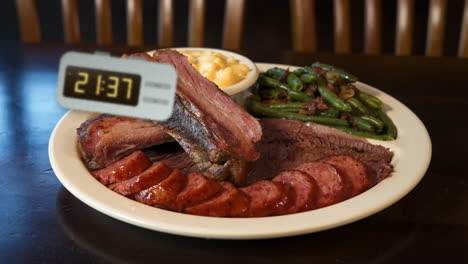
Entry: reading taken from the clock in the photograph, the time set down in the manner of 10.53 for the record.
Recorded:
21.37
